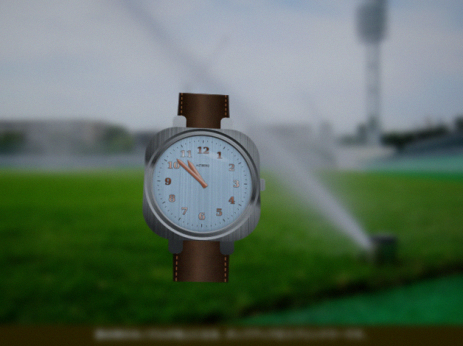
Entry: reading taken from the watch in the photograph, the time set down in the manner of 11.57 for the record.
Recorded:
10.52
